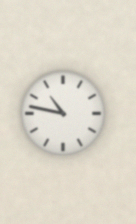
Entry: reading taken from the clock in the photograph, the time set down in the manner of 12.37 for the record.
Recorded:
10.47
